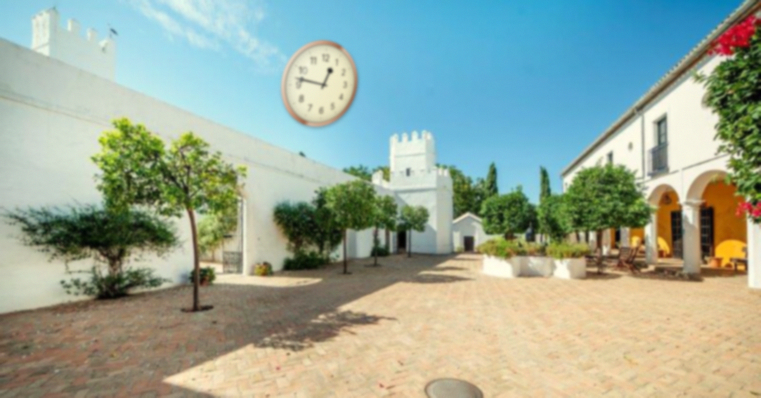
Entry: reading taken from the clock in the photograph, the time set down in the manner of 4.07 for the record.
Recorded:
12.47
